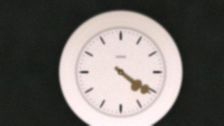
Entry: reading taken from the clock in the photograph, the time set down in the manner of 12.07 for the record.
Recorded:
4.21
